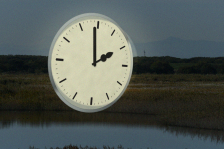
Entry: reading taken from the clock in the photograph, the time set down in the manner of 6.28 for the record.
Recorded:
1.59
